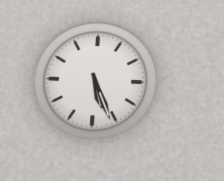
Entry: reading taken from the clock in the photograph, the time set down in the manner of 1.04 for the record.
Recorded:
5.26
